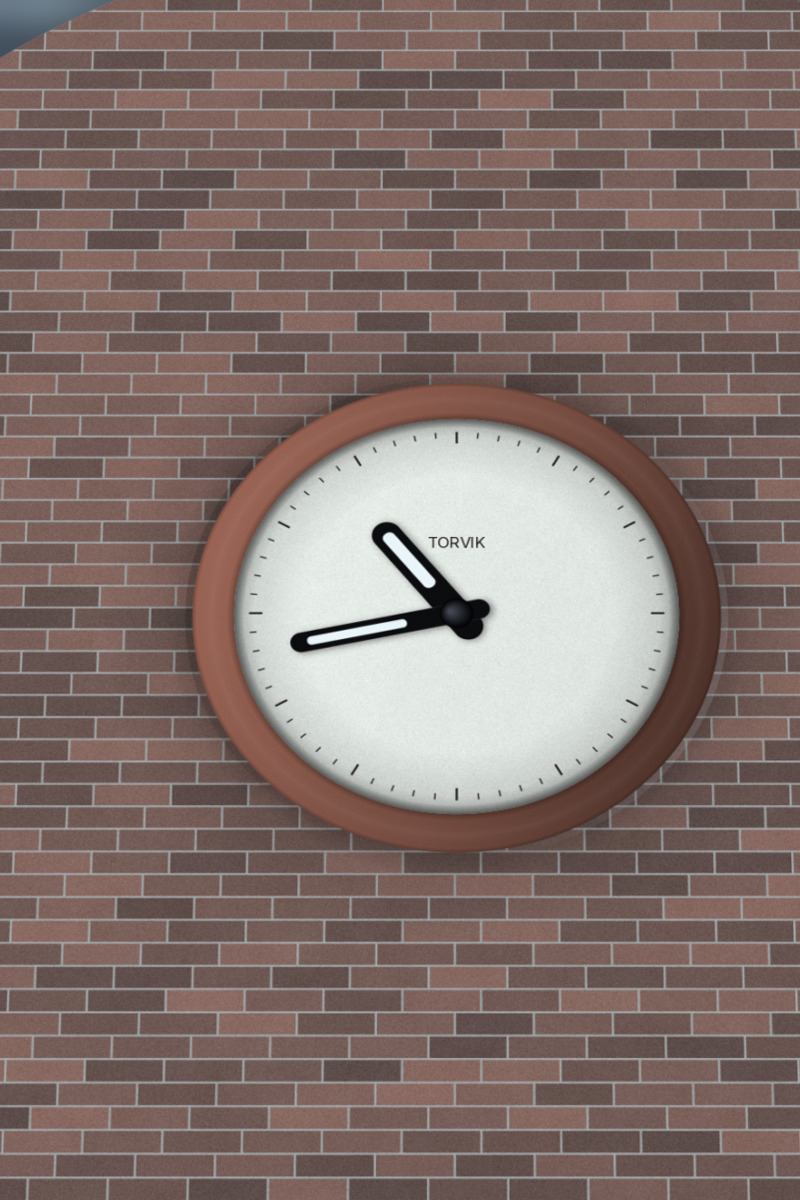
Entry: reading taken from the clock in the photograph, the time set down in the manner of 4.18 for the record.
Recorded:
10.43
